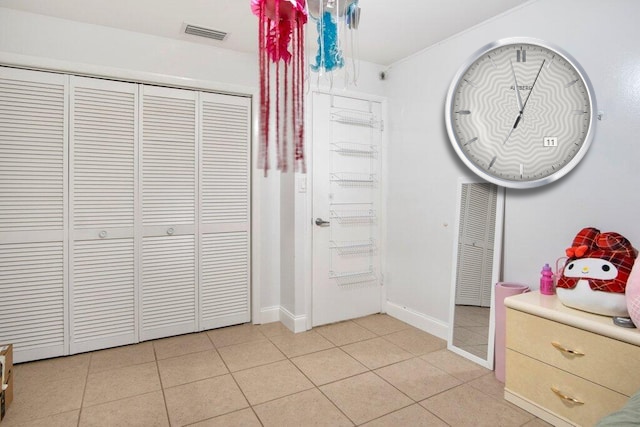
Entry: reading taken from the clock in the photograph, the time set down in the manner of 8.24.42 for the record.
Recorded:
6.58.04
